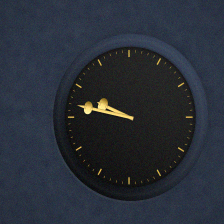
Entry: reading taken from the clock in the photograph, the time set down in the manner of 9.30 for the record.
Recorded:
9.47
